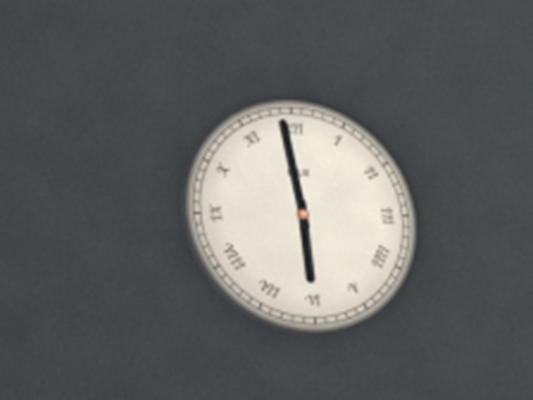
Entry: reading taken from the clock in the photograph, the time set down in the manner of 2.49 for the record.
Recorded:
5.59
